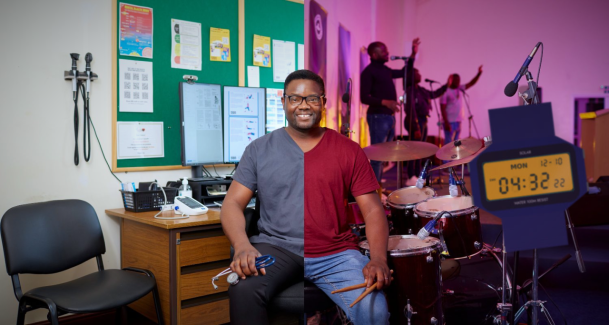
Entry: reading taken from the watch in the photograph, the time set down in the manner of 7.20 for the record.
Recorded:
4.32
